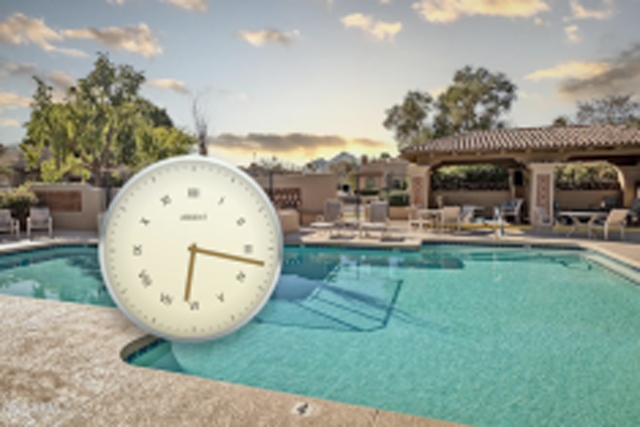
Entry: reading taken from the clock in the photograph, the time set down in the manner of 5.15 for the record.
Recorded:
6.17
